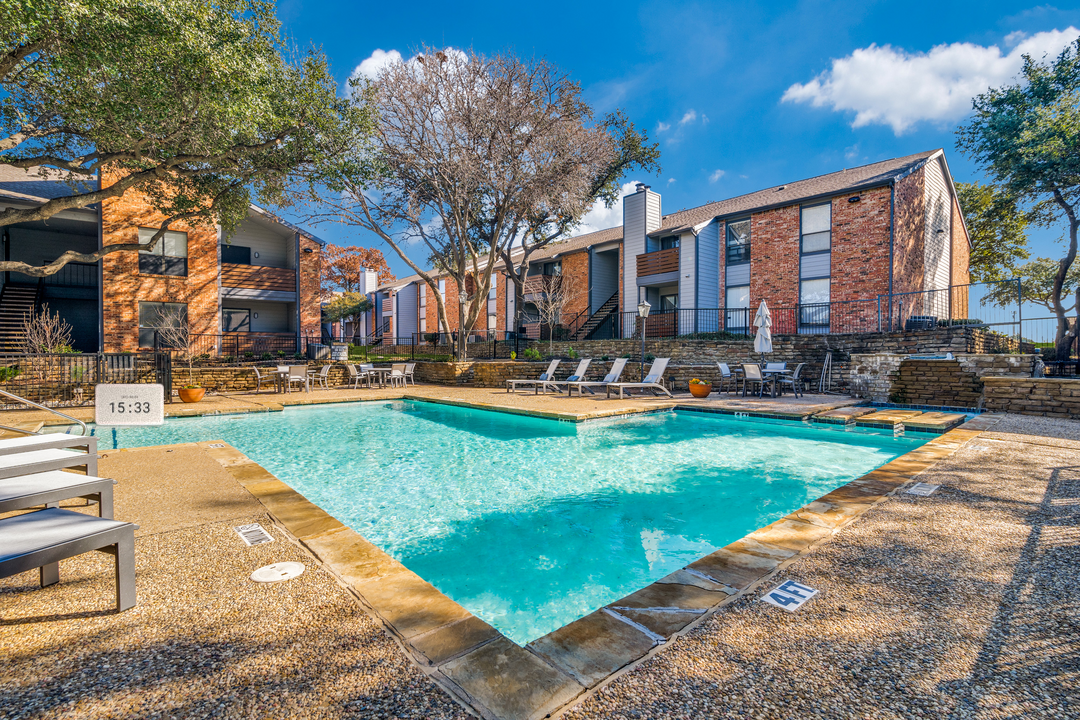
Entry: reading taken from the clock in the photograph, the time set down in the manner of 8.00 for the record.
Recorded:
15.33
